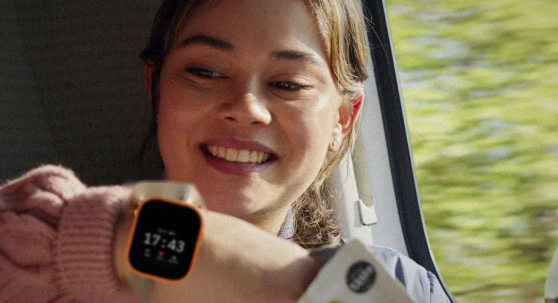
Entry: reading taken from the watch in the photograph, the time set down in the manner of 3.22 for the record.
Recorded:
17.43
